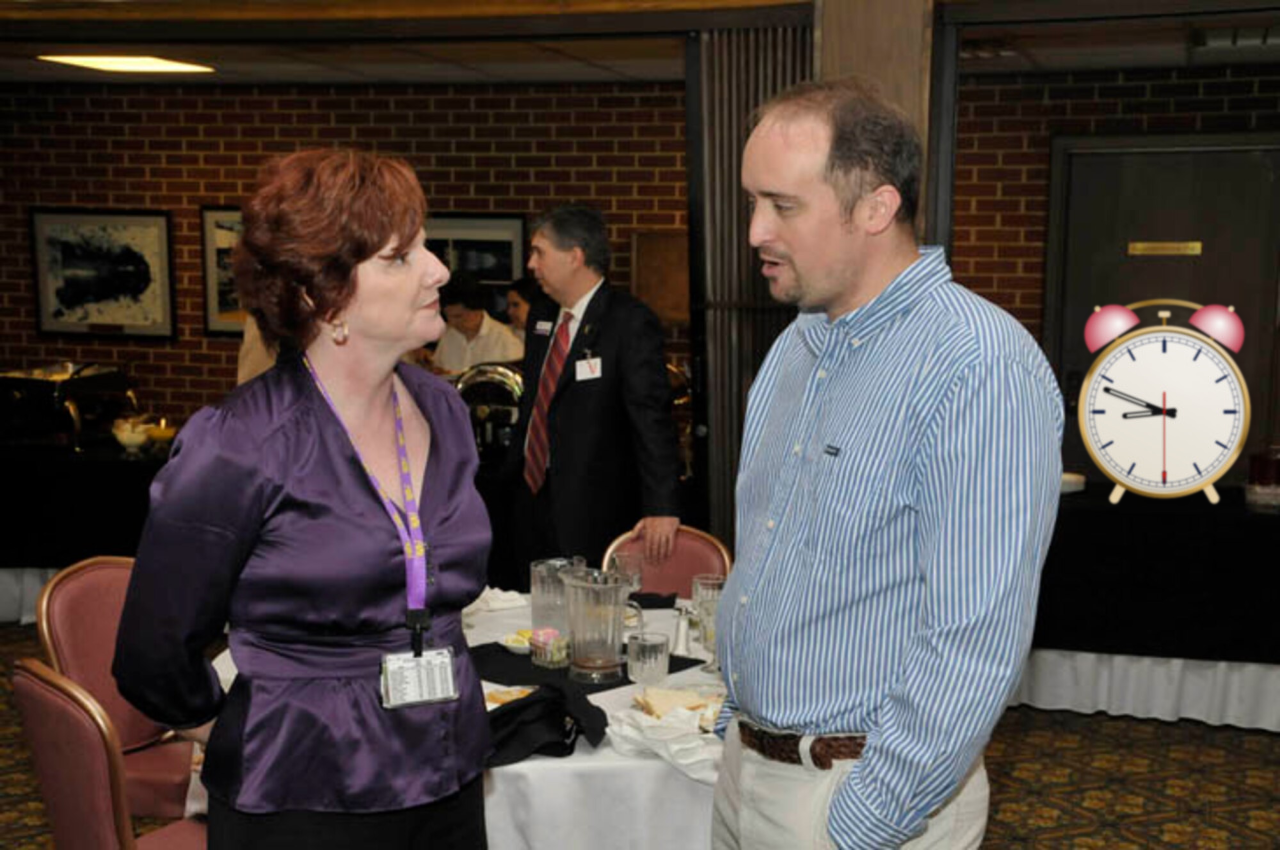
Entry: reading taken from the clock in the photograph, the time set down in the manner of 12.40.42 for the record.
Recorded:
8.48.30
